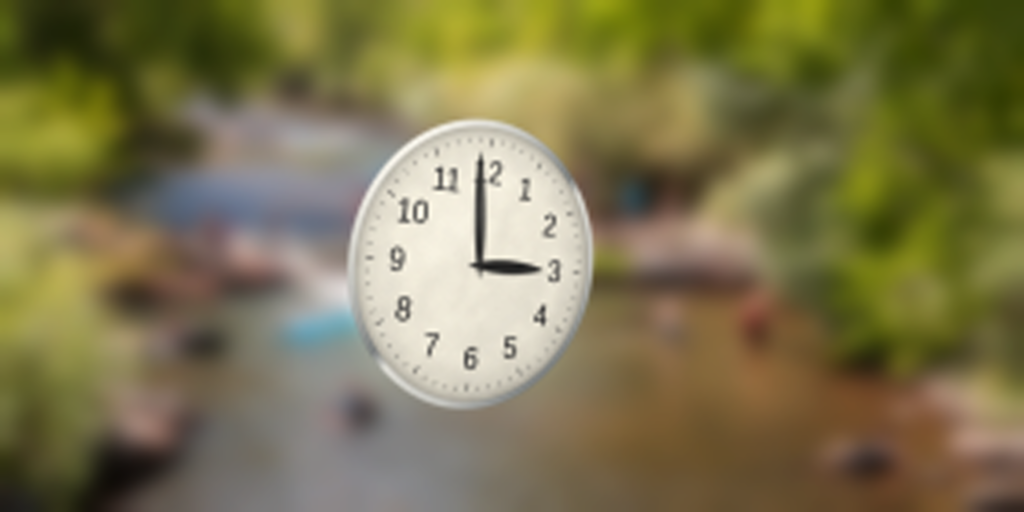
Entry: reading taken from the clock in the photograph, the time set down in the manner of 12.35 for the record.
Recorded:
2.59
